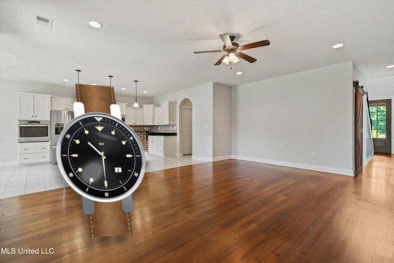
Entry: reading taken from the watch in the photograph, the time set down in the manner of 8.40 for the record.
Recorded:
10.30
